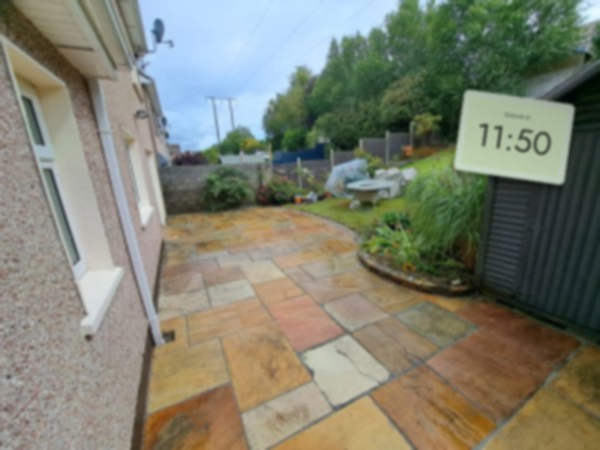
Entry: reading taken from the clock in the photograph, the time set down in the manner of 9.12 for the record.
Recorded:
11.50
